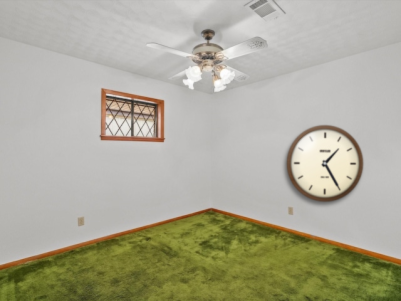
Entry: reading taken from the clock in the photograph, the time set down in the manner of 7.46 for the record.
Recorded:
1.25
